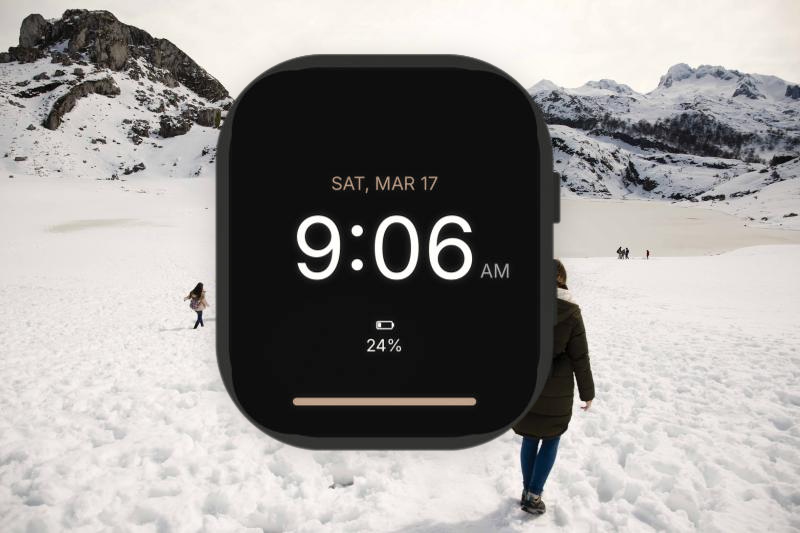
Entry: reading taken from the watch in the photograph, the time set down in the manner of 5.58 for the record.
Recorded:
9.06
